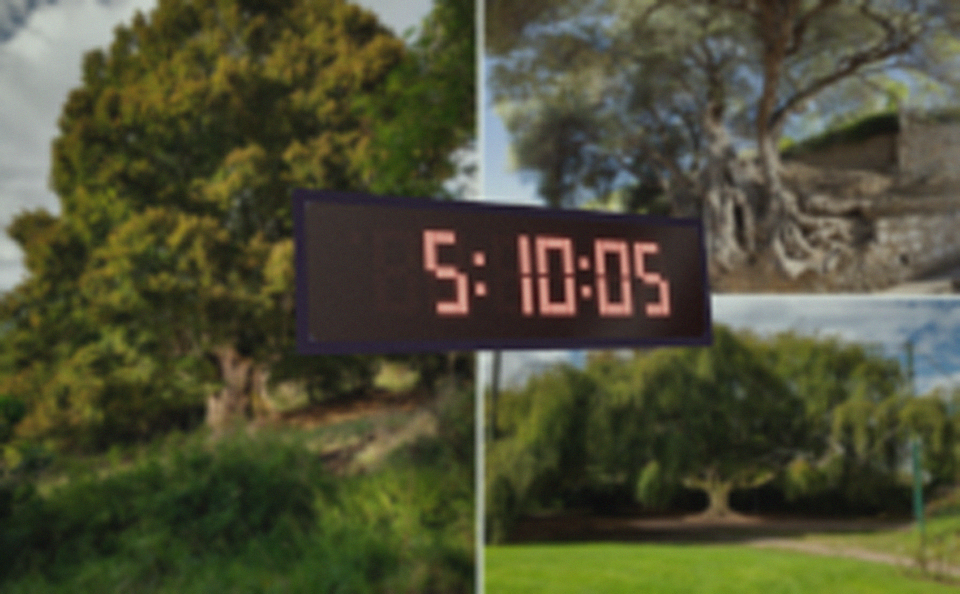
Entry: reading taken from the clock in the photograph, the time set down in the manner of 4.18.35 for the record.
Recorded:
5.10.05
